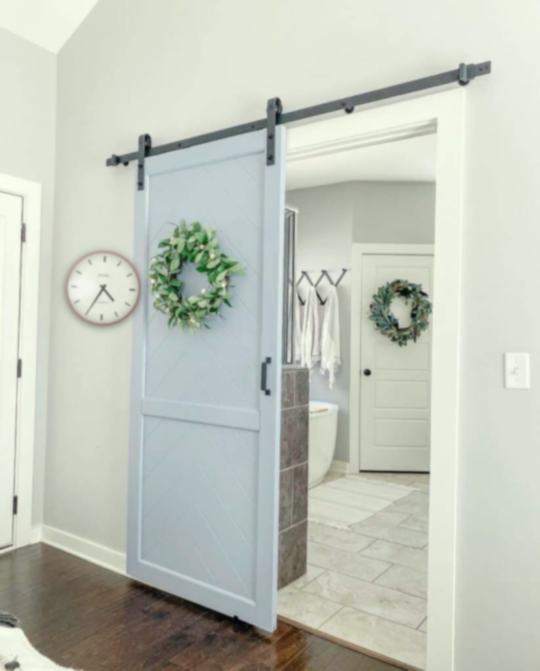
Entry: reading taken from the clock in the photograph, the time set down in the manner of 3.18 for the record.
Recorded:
4.35
